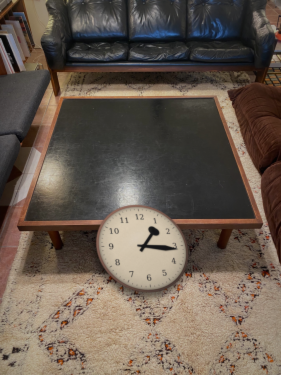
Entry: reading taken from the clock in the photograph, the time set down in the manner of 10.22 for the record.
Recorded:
1.16
